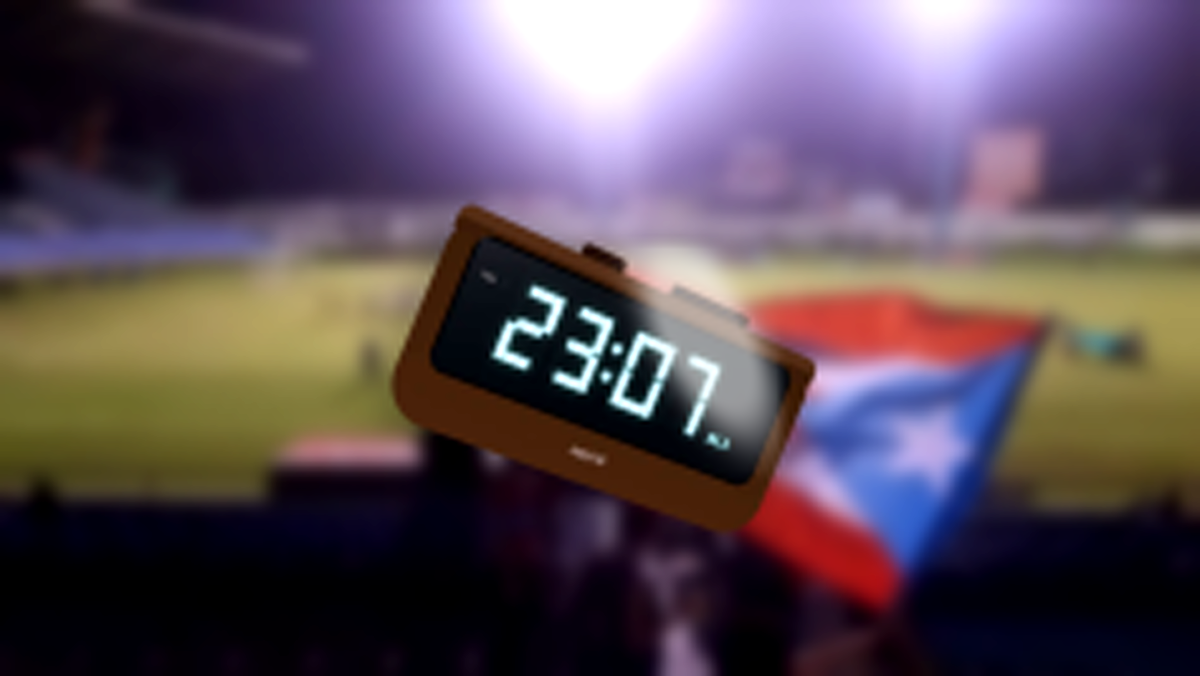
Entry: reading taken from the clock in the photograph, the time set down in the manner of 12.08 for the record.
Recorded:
23.07
